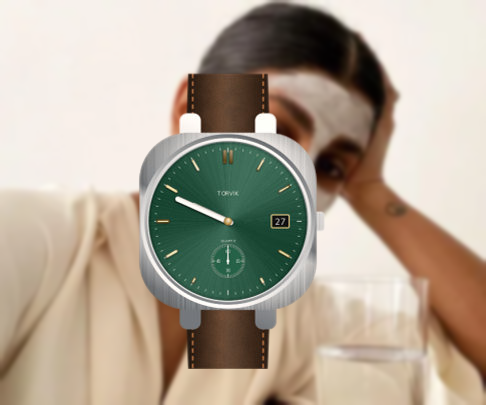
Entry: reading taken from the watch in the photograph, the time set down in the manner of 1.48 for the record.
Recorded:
9.49
